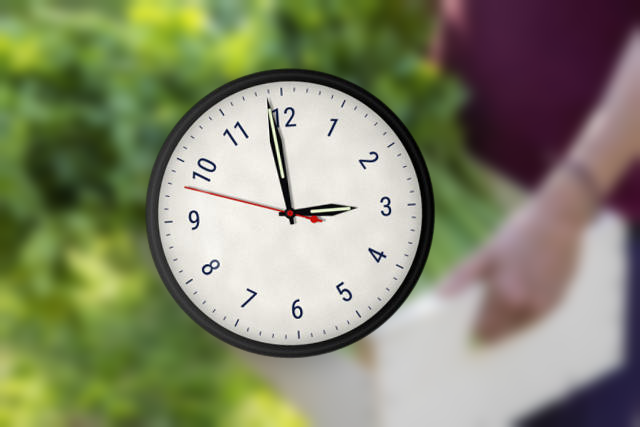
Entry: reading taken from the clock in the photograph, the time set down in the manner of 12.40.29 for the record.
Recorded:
2.58.48
